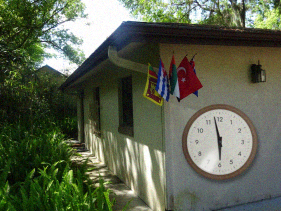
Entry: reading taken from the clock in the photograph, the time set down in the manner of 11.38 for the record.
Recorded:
5.58
